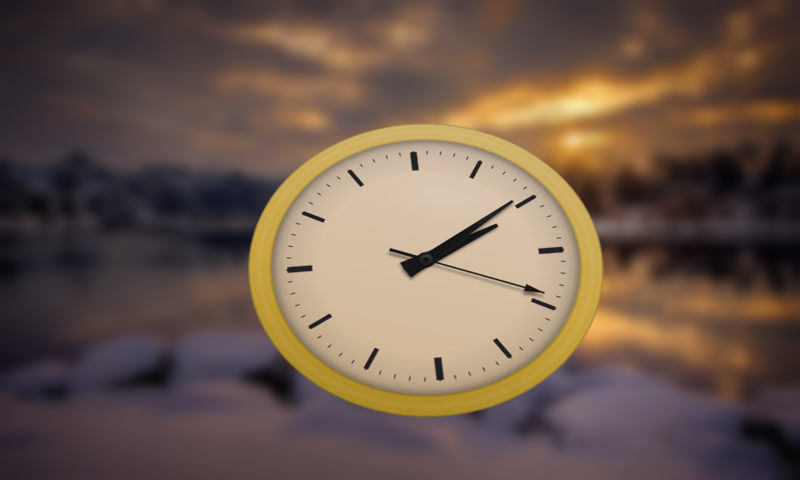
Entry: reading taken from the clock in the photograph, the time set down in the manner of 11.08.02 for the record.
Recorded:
2.09.19
